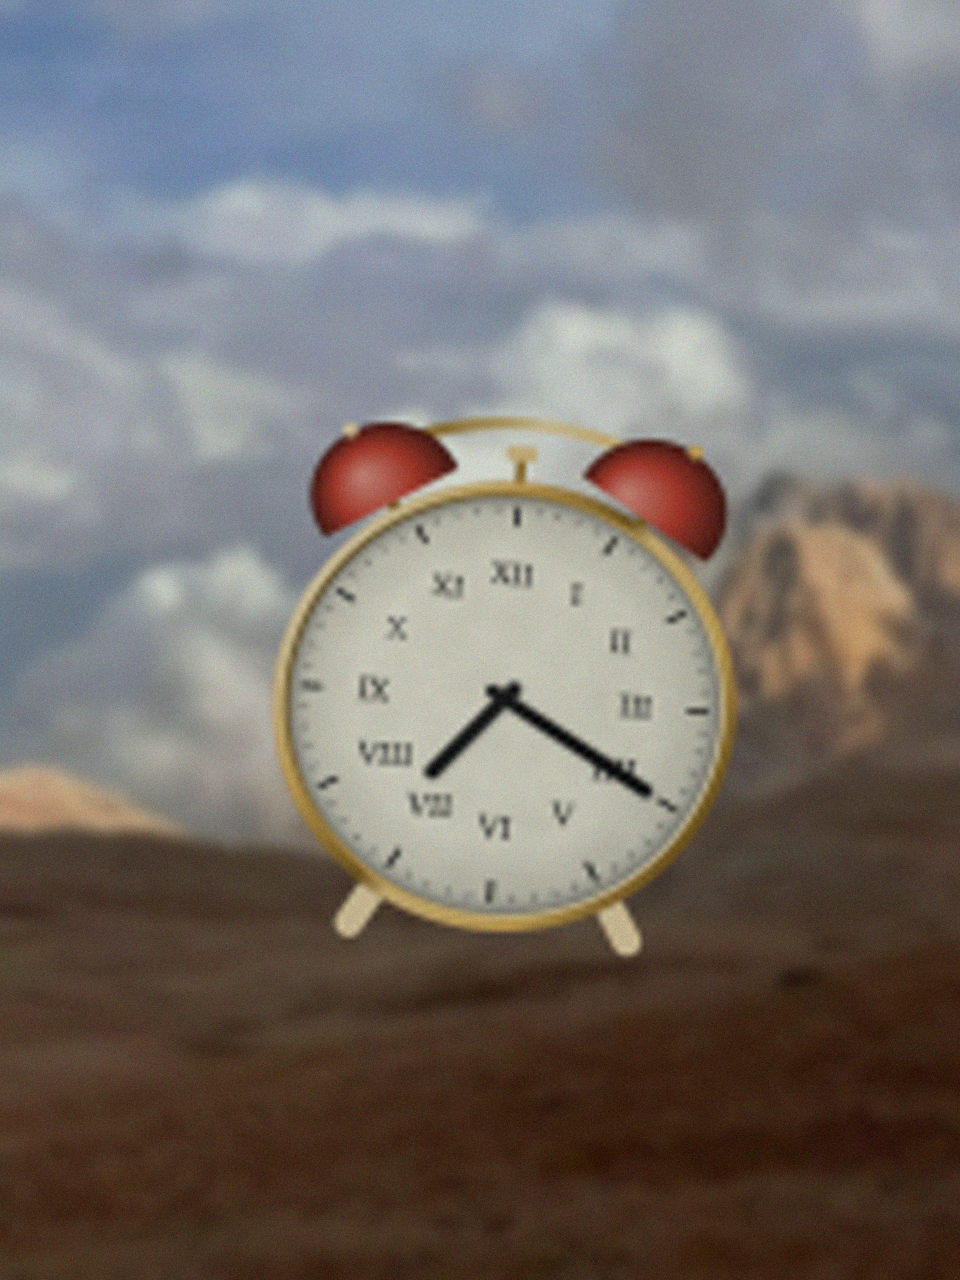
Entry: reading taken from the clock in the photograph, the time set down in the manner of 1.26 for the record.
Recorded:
7.20
